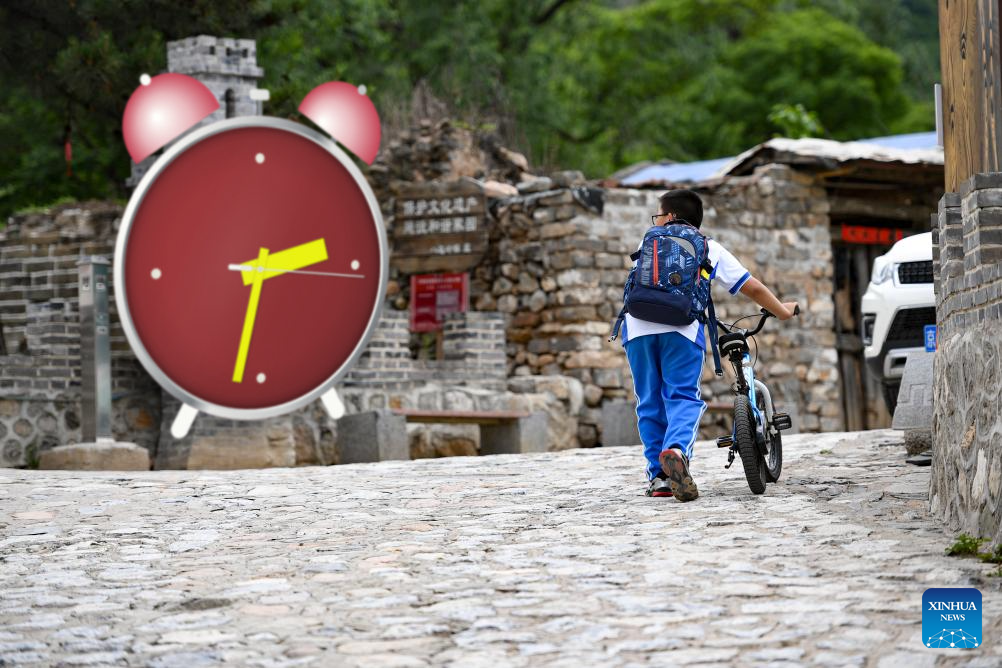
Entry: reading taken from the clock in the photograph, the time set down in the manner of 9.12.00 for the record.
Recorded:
2.32.16
